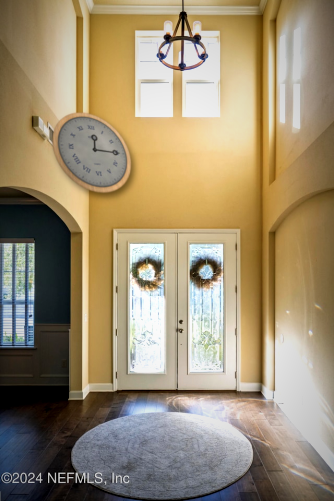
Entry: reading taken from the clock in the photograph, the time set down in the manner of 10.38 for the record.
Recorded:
12.15
